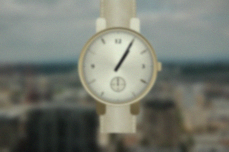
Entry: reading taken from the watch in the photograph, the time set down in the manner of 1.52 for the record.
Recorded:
1.05
